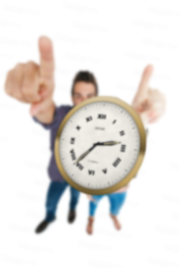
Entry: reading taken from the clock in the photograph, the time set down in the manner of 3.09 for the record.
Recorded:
2.37
